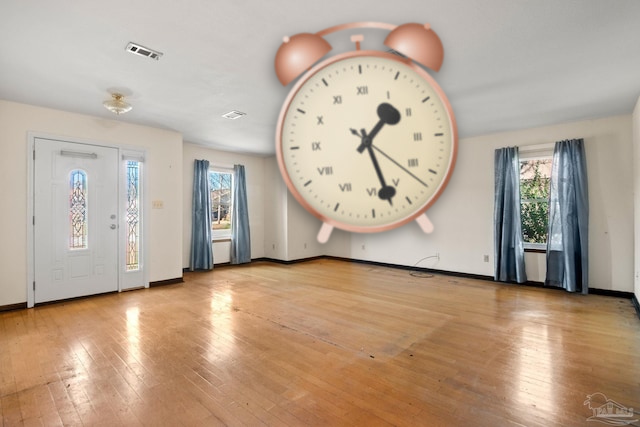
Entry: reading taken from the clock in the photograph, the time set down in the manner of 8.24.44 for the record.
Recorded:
1.27.22
